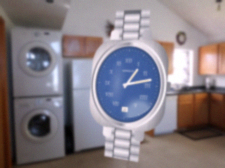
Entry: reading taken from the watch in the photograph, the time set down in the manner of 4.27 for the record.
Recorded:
1.13
